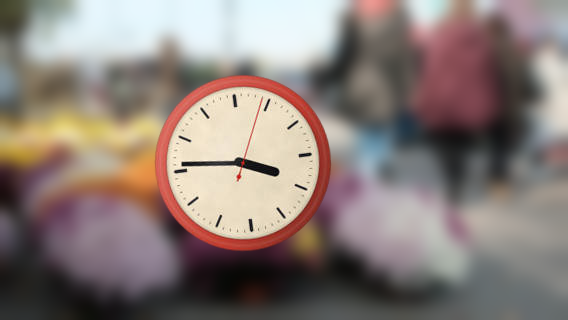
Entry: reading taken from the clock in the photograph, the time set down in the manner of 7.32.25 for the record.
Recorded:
3.46.04
